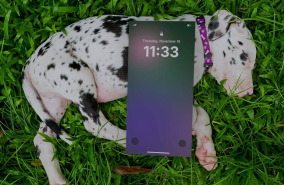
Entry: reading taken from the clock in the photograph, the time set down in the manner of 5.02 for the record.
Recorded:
11.33
